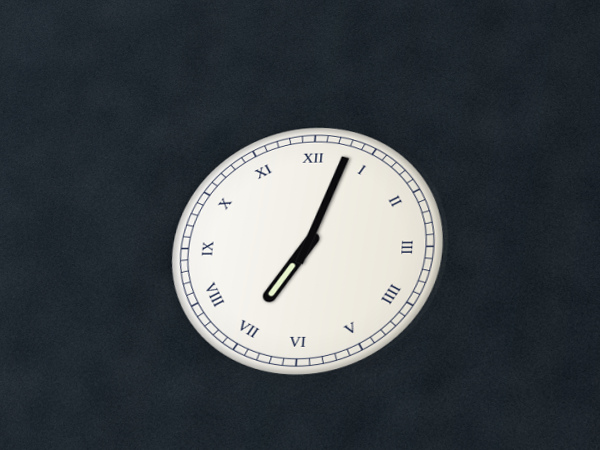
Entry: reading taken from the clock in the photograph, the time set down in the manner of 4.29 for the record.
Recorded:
7.03
